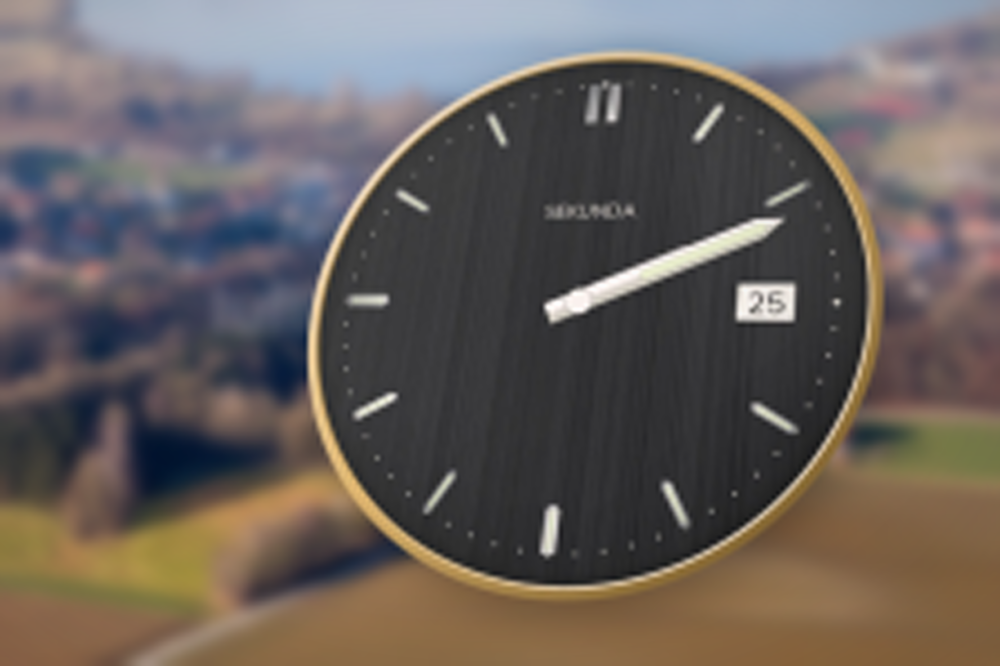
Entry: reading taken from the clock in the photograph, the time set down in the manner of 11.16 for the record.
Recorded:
2.11
